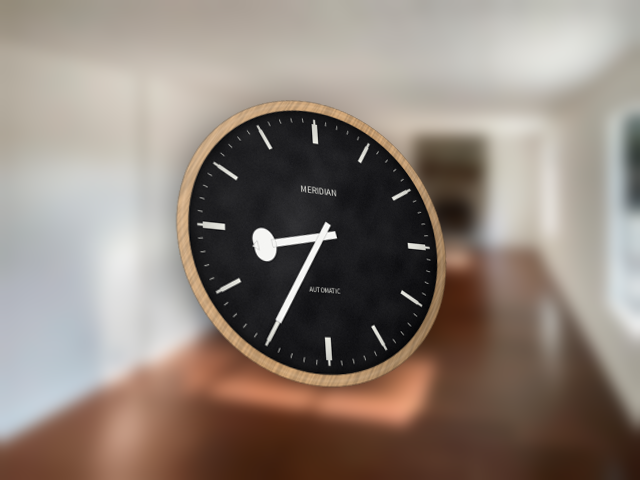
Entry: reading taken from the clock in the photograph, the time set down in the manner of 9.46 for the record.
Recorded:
8.35
